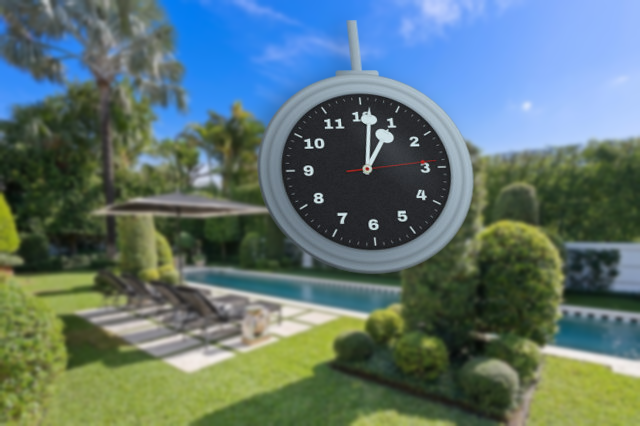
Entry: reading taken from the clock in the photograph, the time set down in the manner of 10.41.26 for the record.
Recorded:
1.01.14
